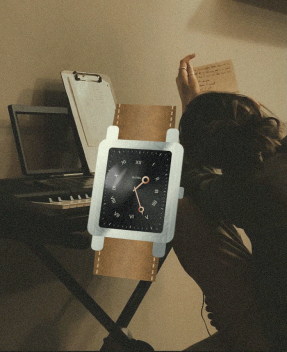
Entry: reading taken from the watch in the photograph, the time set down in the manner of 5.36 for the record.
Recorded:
1.26
